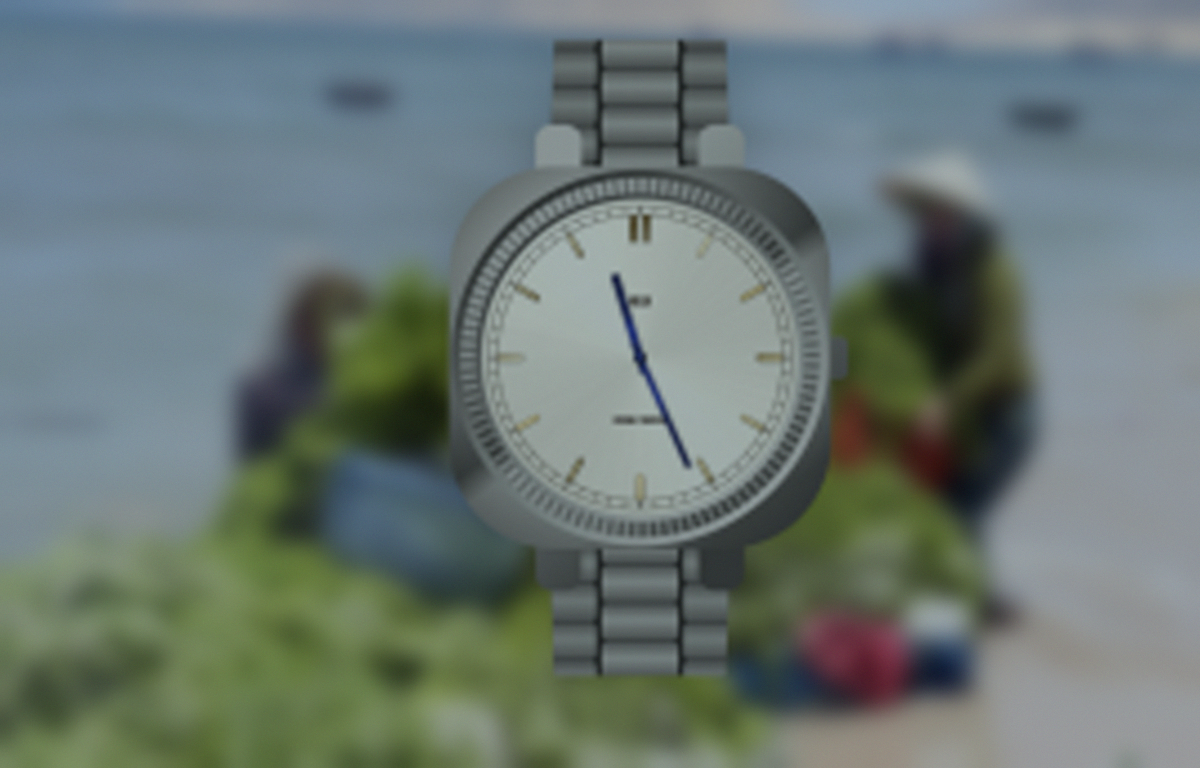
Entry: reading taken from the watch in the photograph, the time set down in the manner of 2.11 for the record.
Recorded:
11.26
